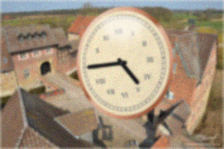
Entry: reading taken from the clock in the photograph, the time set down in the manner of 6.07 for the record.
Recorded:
4.45
